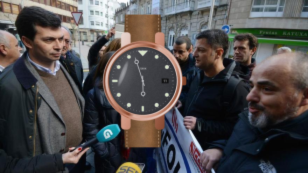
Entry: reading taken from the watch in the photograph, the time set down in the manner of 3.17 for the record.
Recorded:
5.57
